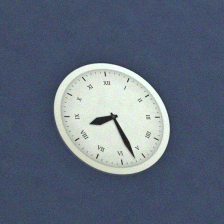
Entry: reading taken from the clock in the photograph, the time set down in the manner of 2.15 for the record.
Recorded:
8.27
